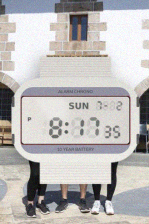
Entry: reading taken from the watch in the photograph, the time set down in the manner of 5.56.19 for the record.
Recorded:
8.17.35
